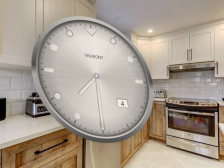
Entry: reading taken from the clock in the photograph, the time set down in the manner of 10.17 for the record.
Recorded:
7.30
